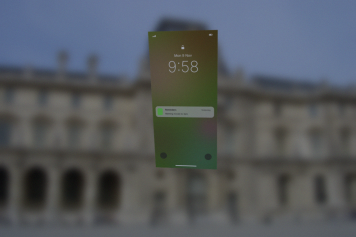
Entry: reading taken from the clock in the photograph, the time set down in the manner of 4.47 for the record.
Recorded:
9.58
